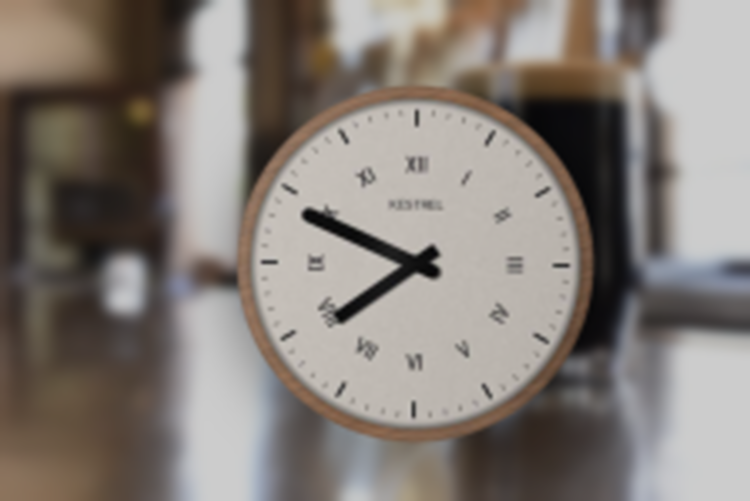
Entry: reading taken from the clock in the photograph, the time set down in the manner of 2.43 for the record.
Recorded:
7.49
